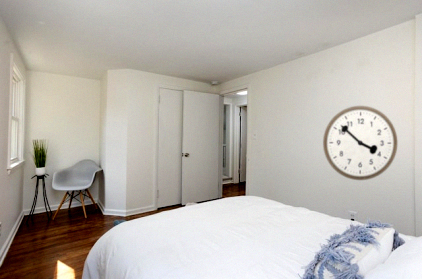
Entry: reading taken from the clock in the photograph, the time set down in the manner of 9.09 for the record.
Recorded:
3.52
